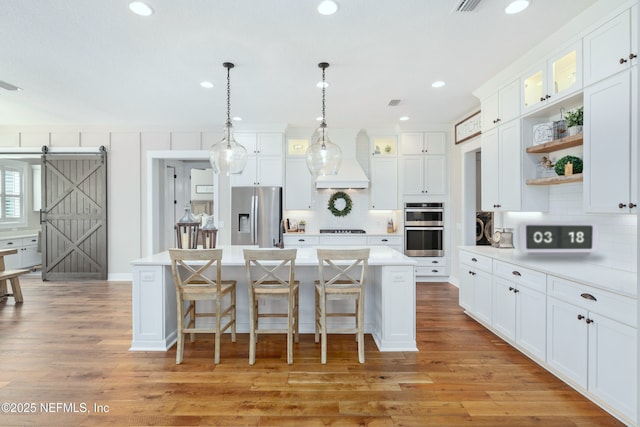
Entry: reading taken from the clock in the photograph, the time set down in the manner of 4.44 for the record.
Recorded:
3.18
